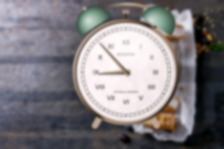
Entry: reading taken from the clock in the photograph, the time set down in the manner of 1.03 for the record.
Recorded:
8.53
